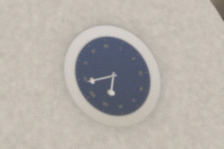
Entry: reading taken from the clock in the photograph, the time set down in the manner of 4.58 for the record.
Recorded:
6.44
